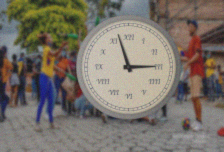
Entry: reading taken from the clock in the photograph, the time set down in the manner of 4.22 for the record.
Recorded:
2.57
